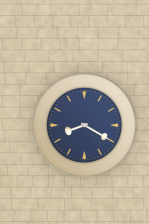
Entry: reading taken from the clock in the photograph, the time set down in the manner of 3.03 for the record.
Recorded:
8.20
